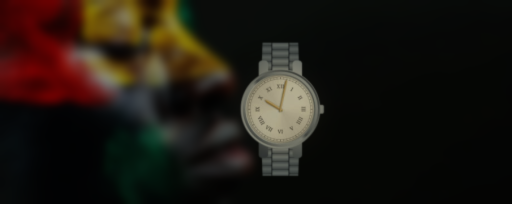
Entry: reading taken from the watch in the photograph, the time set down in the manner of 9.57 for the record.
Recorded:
10.02
